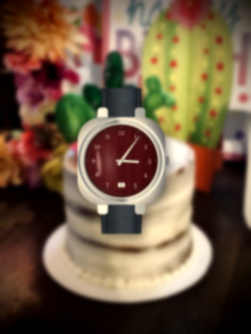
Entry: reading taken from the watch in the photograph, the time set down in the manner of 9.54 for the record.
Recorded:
3.06
